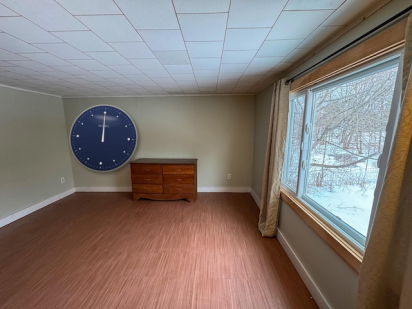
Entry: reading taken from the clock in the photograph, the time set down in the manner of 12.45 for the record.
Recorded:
12.00
